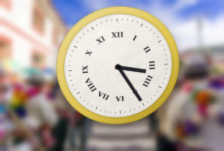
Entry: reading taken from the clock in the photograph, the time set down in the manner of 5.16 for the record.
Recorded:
3.25
